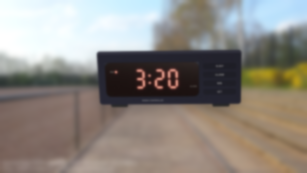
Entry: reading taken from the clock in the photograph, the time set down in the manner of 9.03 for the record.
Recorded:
3.20
